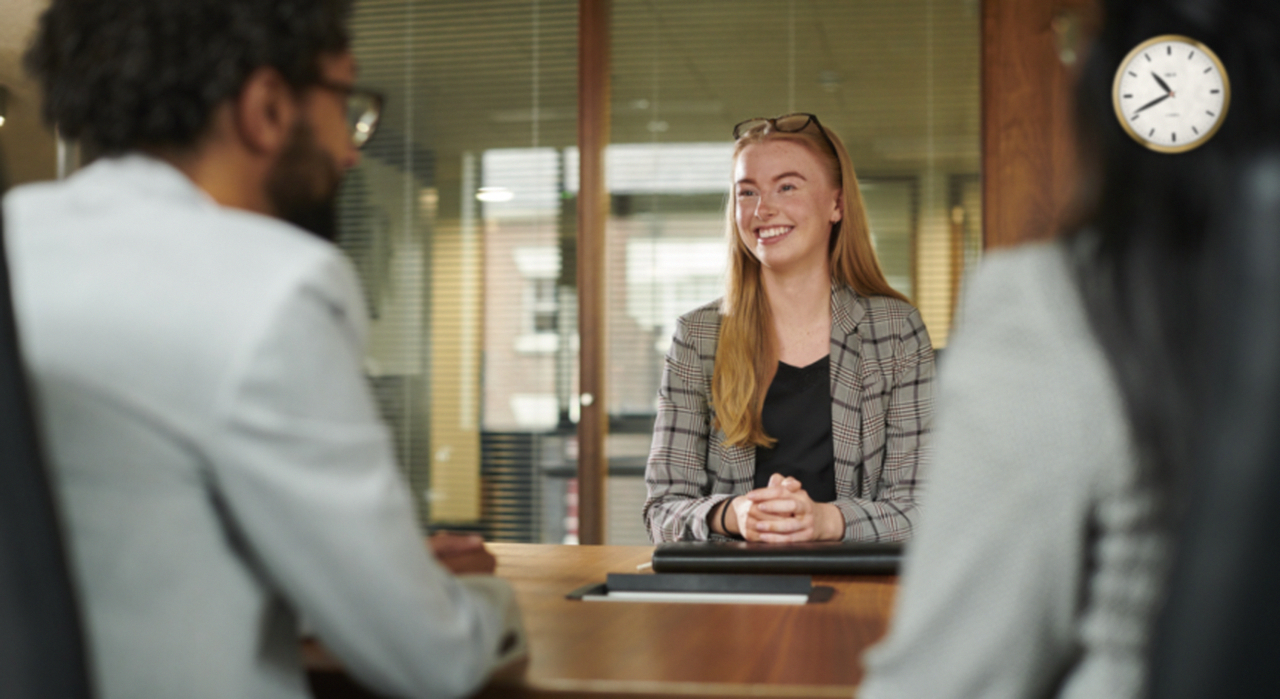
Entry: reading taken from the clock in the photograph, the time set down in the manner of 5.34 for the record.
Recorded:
10.41
